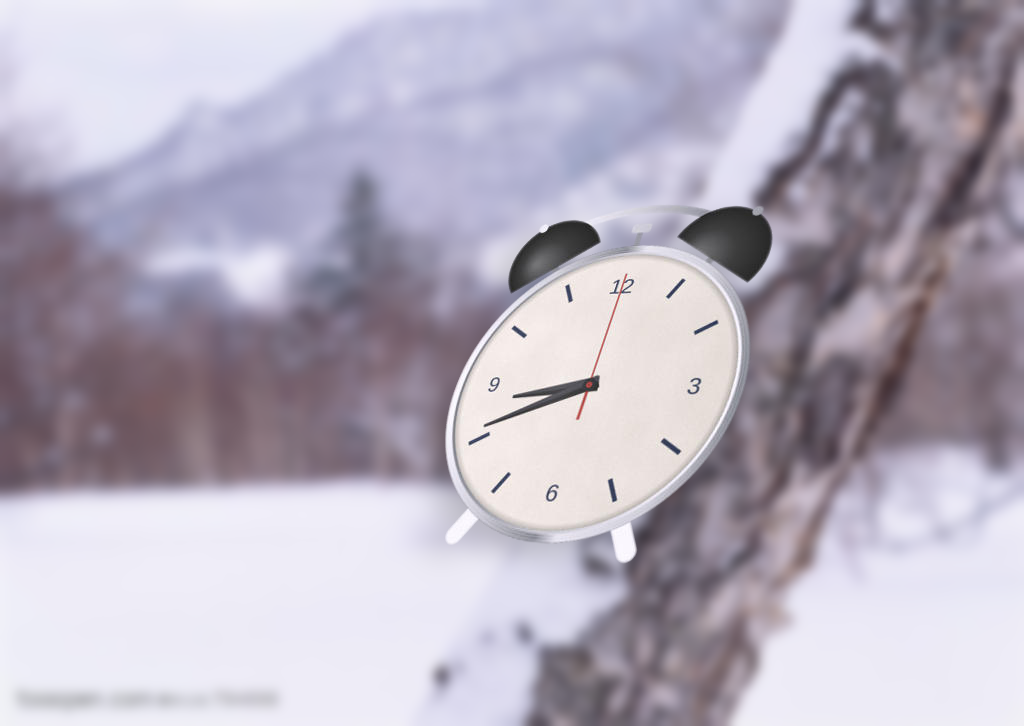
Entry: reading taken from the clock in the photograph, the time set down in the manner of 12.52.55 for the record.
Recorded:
8.41.00
